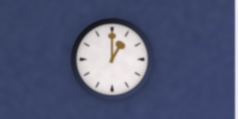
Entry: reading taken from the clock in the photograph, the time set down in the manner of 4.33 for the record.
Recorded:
1.00
